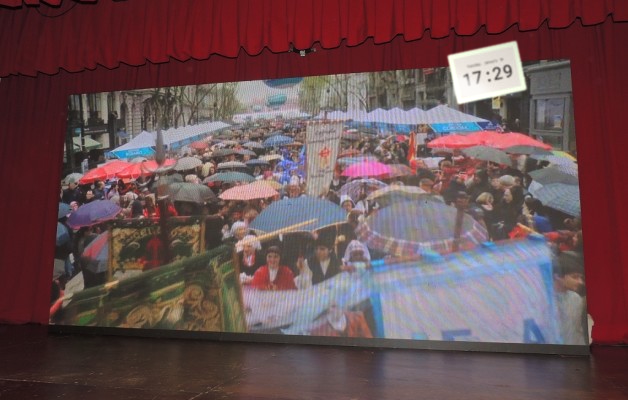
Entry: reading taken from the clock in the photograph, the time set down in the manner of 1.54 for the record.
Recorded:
17.29
